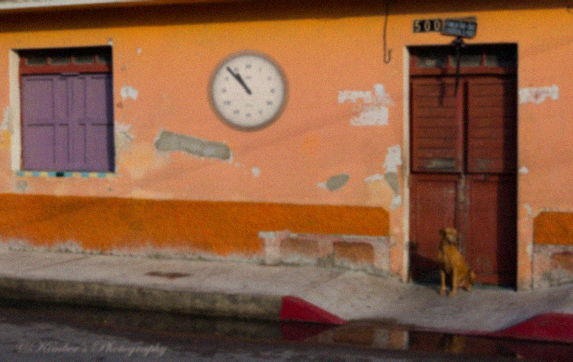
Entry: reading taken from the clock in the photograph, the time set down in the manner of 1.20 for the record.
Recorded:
10.53
